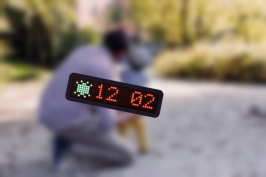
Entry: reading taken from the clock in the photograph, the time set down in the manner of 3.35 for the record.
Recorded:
12.02
